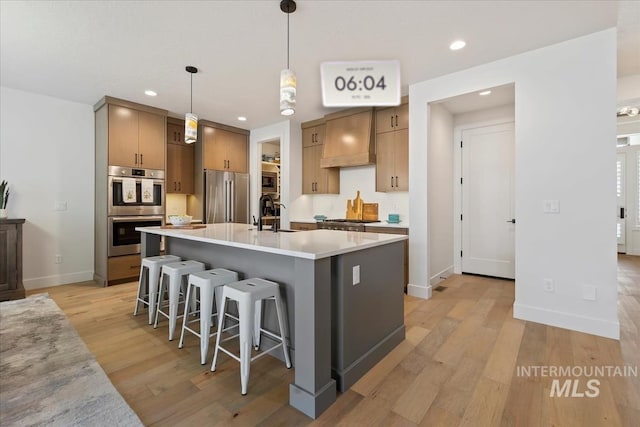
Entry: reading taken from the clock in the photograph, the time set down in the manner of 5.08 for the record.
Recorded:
6.04
